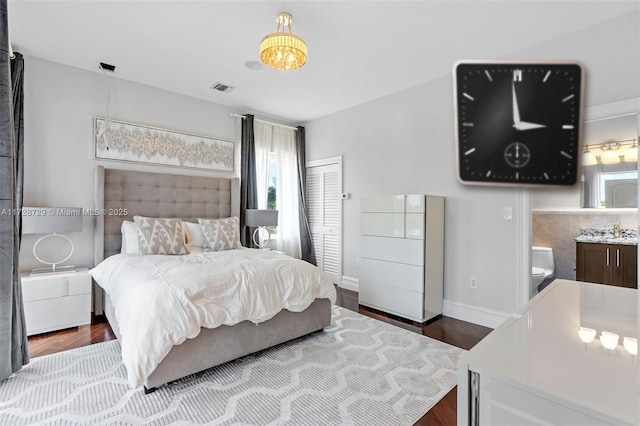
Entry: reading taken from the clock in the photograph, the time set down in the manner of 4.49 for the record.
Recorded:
2.59
